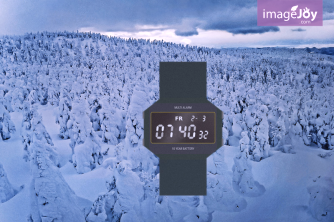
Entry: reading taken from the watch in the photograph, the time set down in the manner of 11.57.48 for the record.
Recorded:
7.40.32
